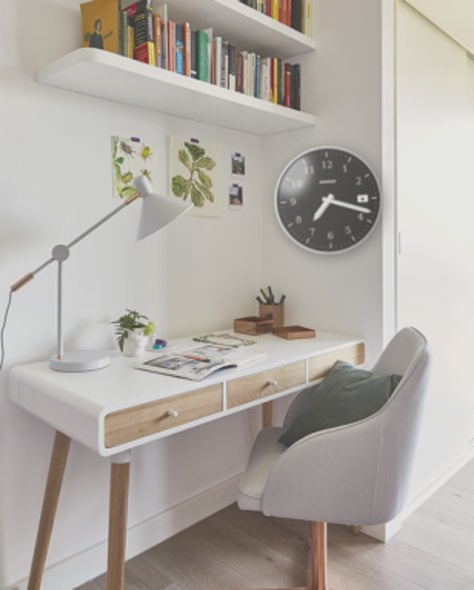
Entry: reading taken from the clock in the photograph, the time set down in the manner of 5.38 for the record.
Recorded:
7.18
